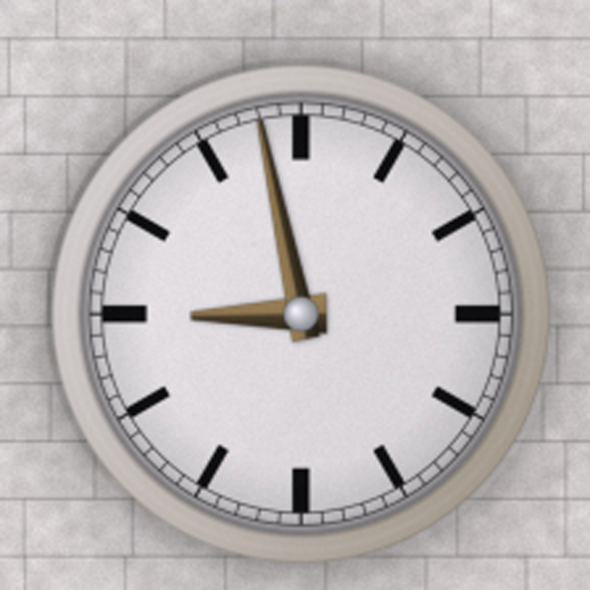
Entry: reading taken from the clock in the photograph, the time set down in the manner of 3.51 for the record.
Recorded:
8.58
